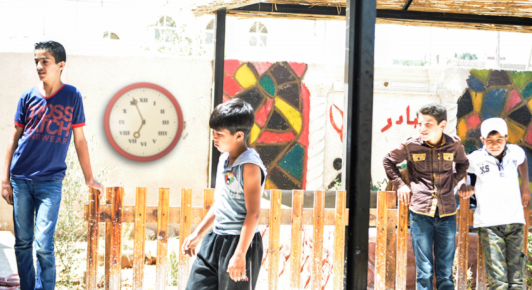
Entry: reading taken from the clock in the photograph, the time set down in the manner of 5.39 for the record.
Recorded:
6.56
